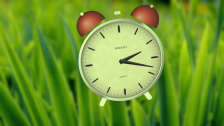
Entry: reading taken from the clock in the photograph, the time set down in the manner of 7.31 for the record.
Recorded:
2.18
